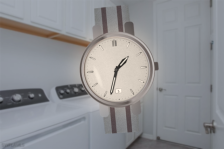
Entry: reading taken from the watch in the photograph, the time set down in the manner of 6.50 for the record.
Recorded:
1.33
